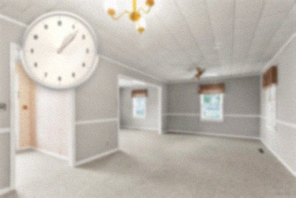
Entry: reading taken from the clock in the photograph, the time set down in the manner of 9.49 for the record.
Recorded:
1.07
